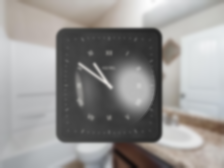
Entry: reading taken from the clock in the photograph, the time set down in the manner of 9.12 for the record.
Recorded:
10.51
